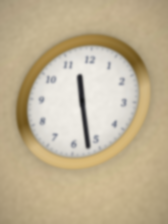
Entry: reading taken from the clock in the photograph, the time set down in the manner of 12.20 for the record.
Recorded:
11.27
